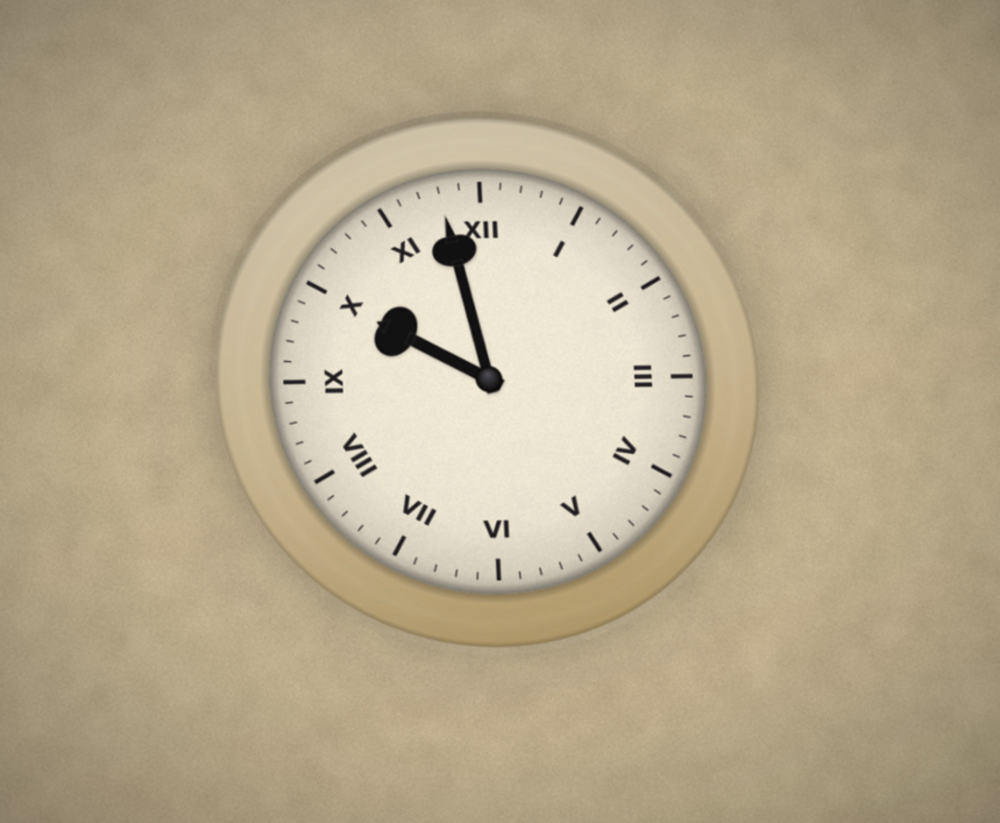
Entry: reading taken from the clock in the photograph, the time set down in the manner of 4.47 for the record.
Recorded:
9.58
